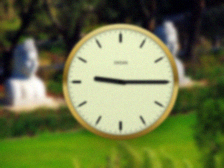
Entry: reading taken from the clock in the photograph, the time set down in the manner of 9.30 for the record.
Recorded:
9.15
